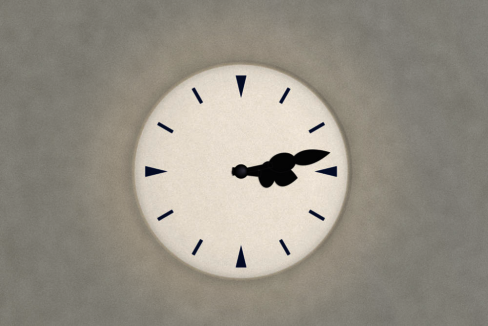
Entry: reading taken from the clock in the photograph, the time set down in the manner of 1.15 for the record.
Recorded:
3.13
